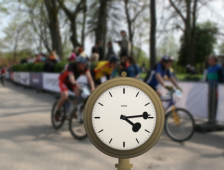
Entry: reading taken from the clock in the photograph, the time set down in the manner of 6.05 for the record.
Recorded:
4.14
